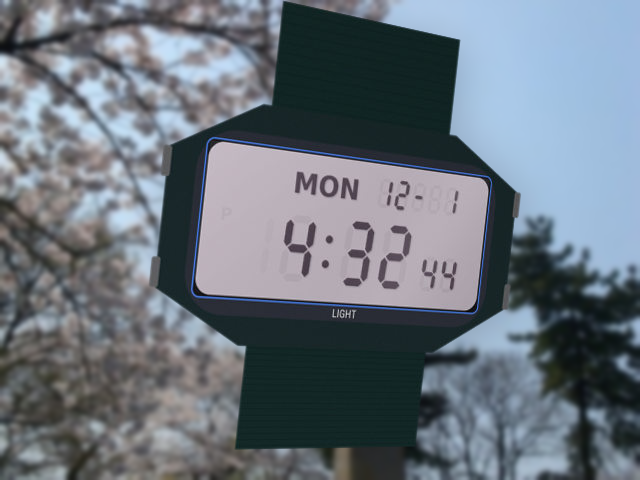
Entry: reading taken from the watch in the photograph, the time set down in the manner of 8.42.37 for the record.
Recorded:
4.32.44
